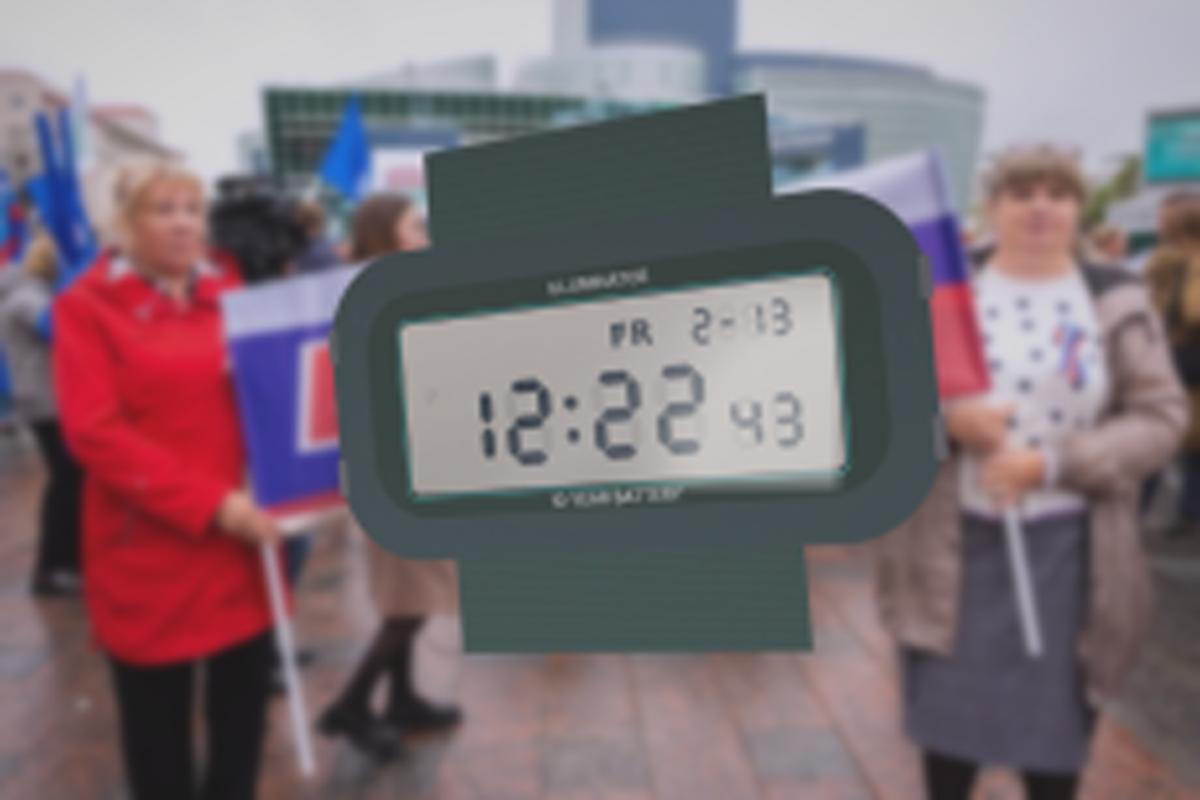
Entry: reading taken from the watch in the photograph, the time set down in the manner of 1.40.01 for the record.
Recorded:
12.22.43
